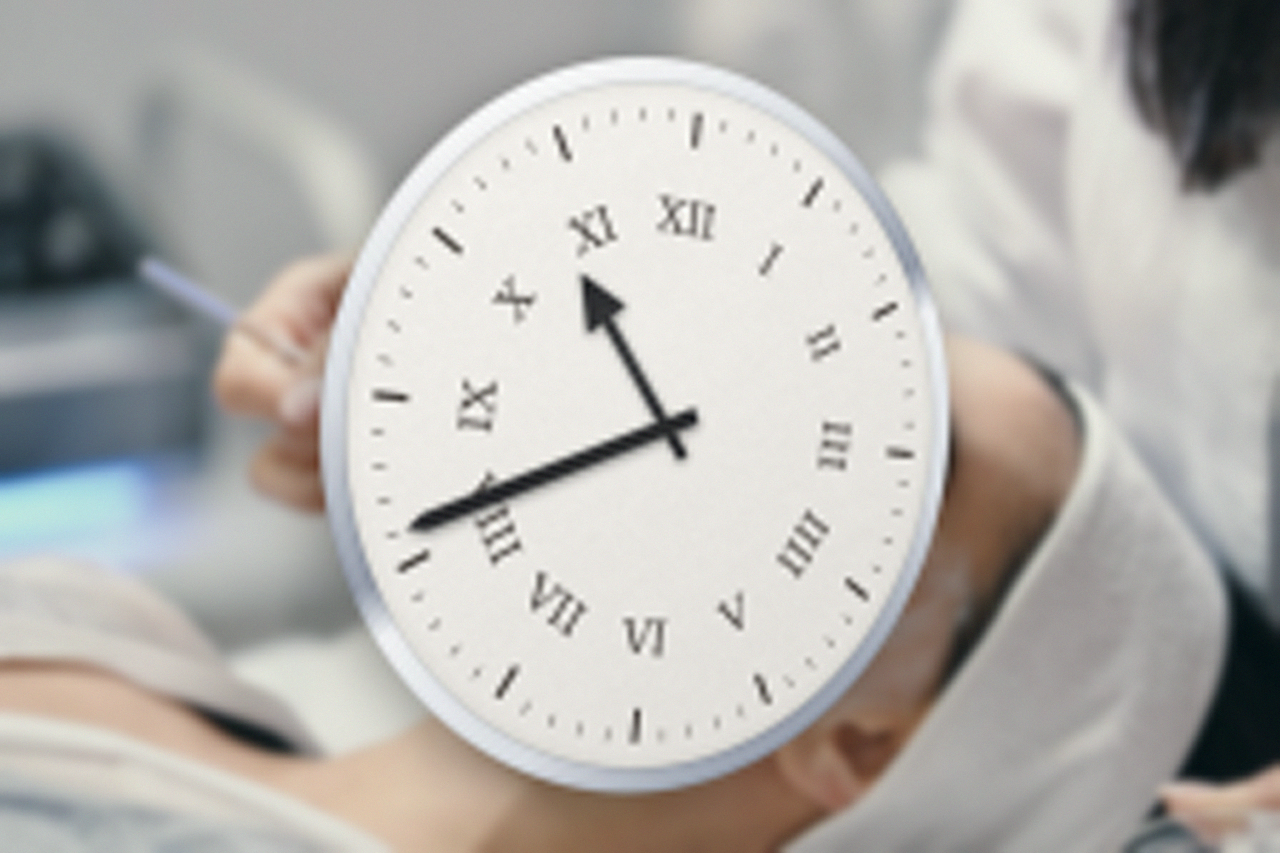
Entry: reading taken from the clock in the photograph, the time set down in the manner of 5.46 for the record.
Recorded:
10.41
